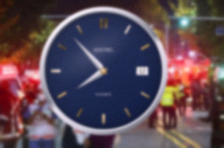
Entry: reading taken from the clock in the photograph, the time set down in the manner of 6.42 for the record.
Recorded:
7.53
